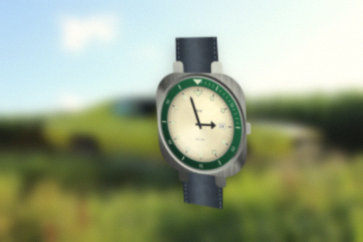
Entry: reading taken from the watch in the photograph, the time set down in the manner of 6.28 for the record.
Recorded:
2.57
